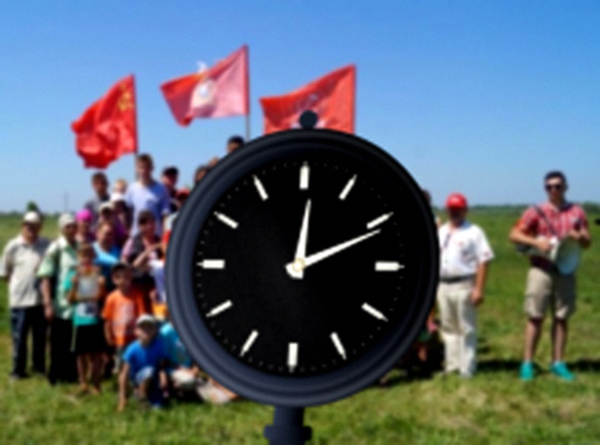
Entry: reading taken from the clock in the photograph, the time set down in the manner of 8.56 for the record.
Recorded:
12.11
